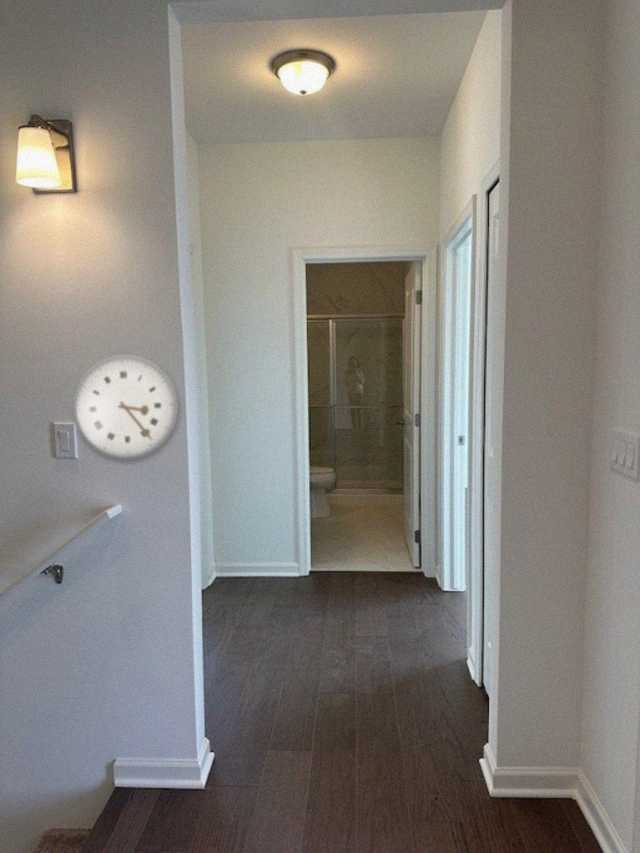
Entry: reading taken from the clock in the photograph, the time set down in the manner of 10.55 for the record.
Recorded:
3.24
